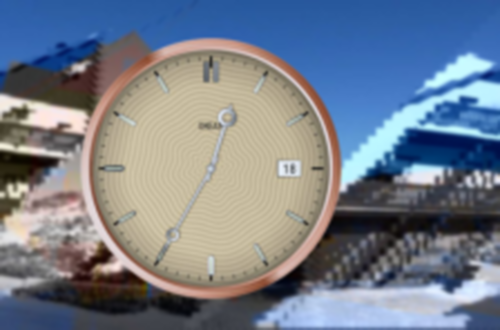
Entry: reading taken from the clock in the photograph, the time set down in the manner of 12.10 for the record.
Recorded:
12.35
